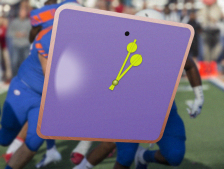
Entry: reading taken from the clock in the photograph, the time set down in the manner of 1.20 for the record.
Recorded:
1.02
